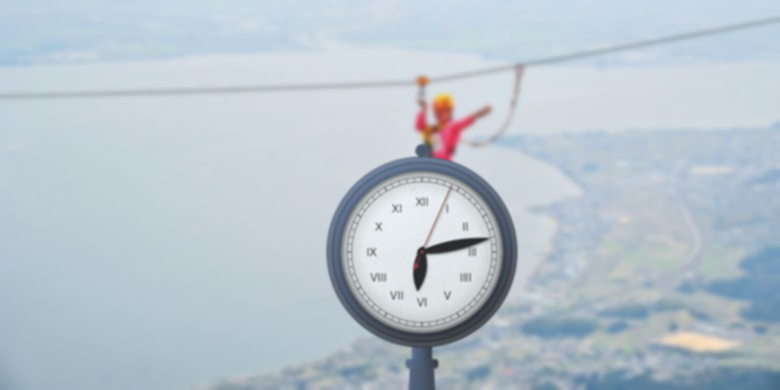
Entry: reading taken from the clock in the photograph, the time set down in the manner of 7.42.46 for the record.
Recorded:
6.13.04
